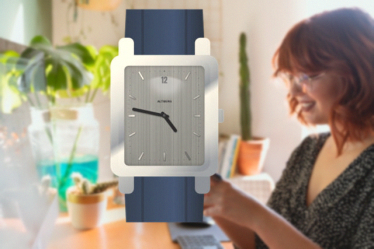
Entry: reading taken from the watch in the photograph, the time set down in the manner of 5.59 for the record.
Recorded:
4.47
